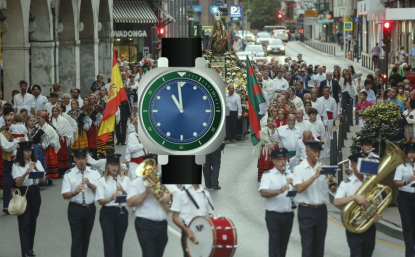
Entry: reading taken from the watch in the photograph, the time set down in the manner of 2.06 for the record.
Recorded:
10.59
